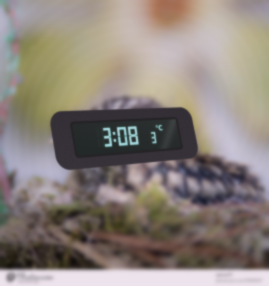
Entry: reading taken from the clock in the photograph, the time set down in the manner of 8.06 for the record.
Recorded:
3.08
